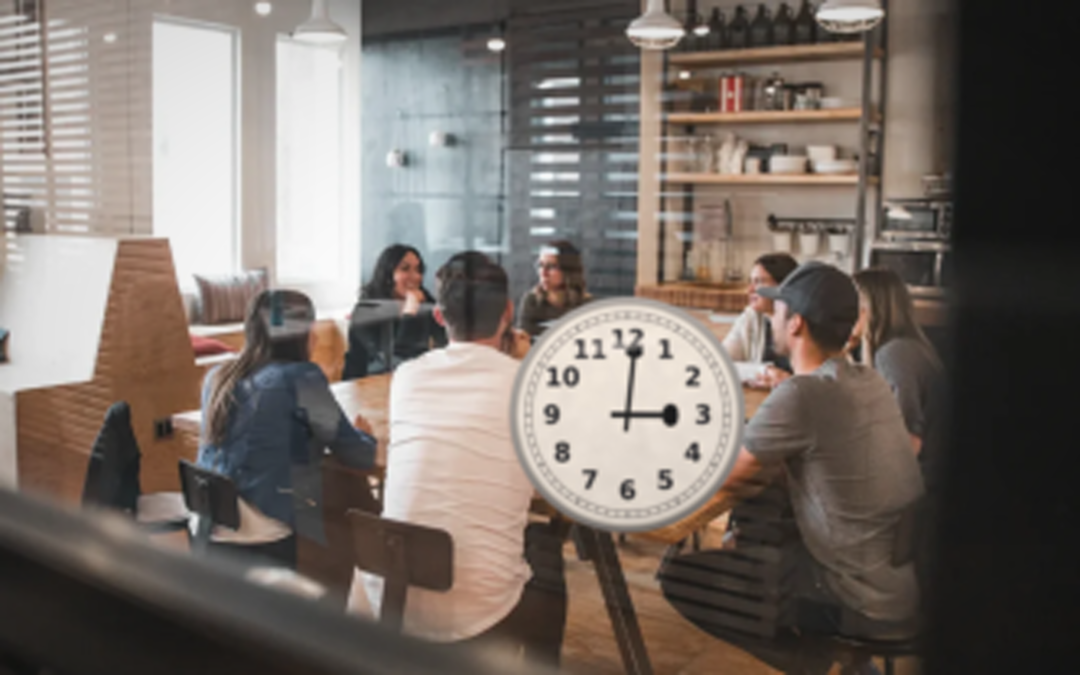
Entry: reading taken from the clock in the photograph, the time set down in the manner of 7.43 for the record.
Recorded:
3.01
